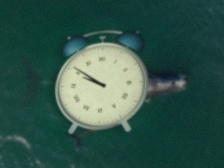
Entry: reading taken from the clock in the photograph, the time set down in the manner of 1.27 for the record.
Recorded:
9.51
